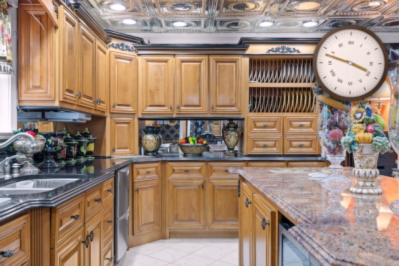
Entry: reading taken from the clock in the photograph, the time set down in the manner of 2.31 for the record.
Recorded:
3.48
